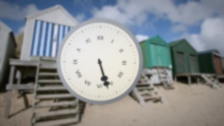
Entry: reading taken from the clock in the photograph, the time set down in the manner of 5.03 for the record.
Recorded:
5.27
